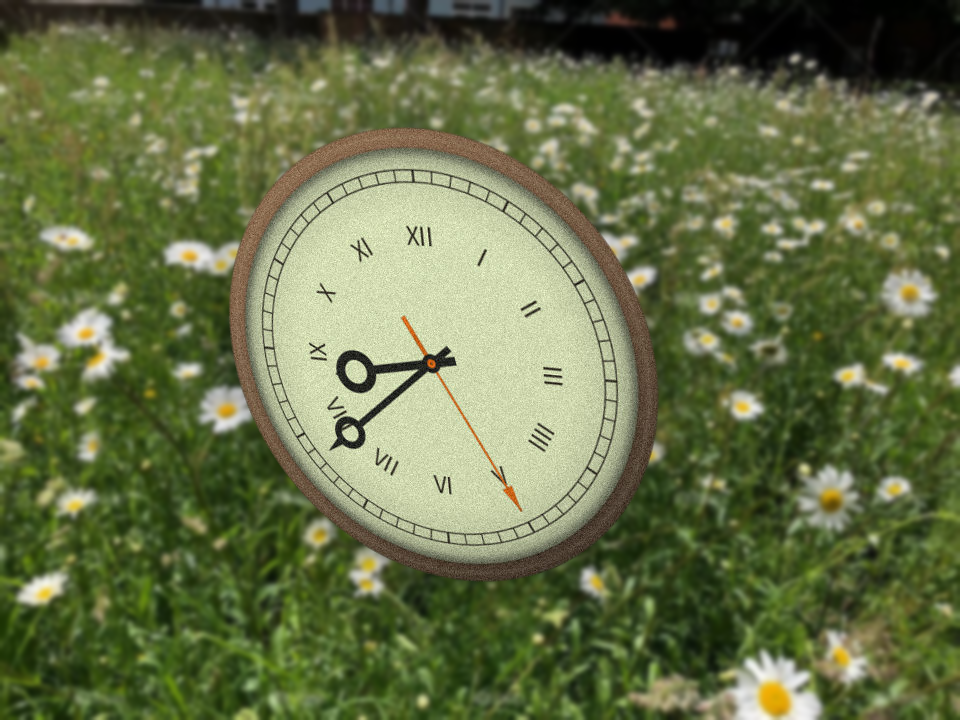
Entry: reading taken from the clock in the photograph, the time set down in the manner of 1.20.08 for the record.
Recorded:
8.38.25
